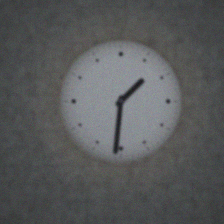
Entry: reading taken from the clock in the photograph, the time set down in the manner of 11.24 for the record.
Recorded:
1.31
